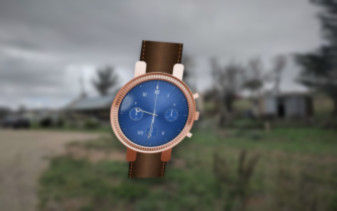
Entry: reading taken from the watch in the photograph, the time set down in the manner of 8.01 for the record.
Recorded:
9.31
